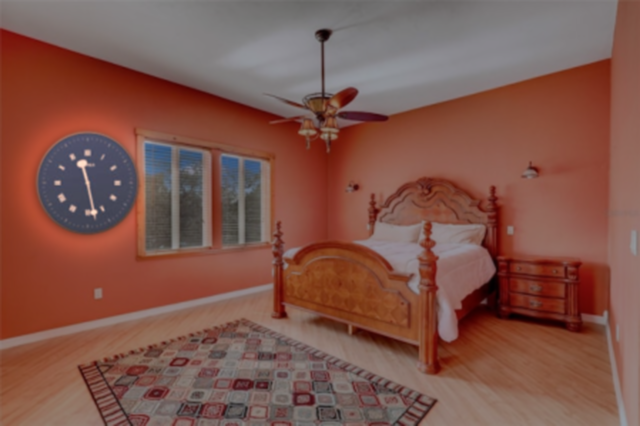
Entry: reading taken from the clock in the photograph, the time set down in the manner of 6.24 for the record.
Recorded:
11.28
